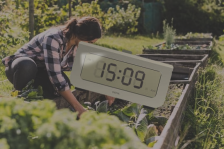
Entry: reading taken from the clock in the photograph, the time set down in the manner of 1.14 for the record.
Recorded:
15.09
